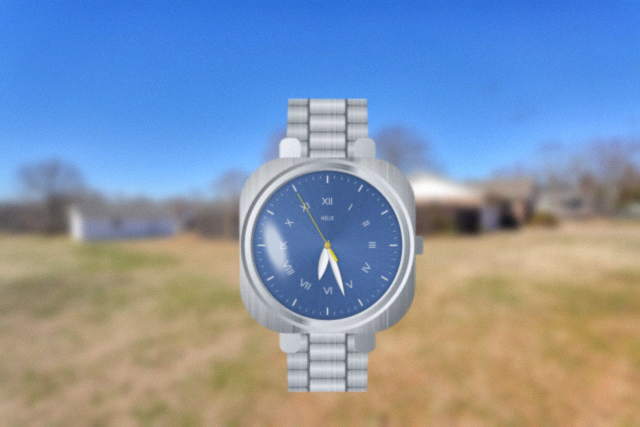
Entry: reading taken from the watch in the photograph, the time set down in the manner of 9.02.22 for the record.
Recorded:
6.26.55
